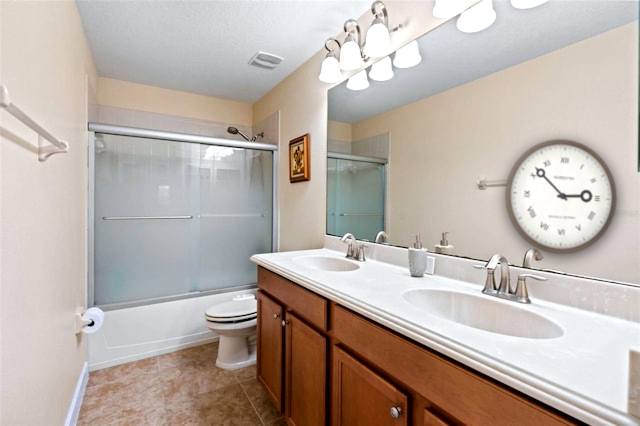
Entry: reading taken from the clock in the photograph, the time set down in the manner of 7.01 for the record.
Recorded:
2.52
